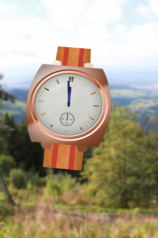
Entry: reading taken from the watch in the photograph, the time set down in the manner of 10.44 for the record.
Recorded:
11.59
